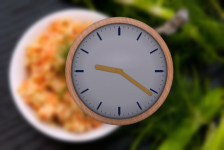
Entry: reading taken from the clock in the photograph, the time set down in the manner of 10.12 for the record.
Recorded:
9.21
